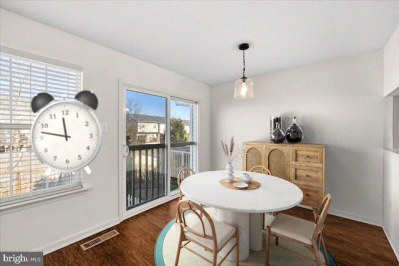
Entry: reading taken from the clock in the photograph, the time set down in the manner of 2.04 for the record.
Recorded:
11.47
